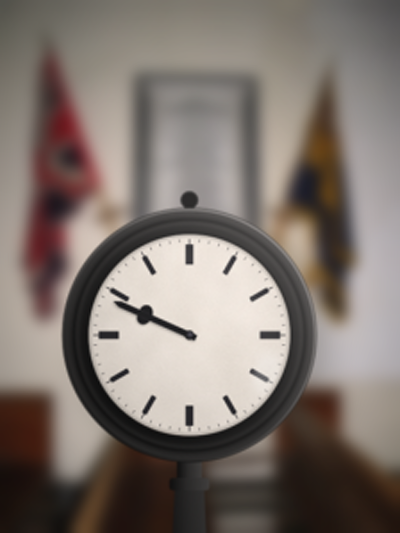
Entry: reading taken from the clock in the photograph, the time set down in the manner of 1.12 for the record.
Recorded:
9.49
